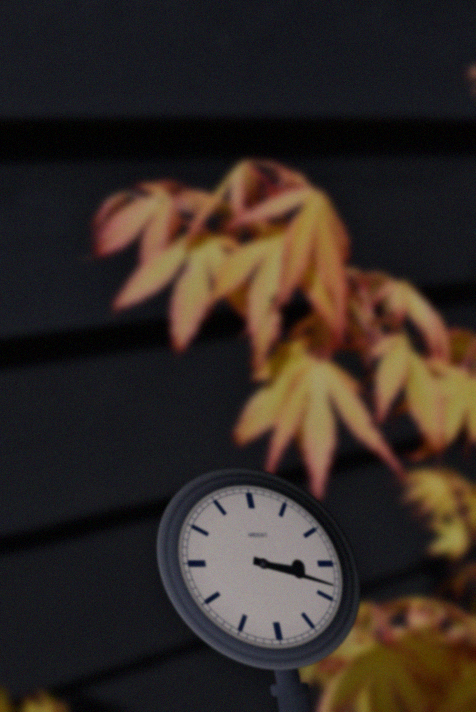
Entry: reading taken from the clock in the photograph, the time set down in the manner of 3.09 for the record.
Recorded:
3.18
